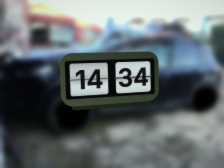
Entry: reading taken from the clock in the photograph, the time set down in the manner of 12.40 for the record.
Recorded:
14.34
